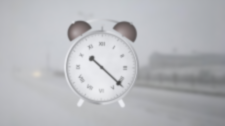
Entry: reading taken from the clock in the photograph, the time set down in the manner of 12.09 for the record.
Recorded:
10.22
